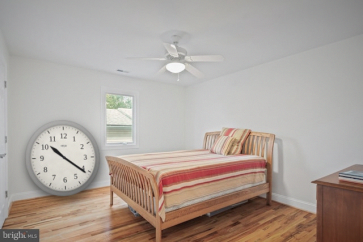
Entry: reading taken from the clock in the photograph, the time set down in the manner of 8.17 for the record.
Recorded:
10.21
